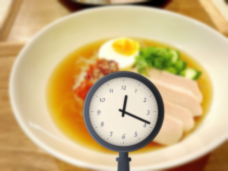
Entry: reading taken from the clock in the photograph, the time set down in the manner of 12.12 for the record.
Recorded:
12.19
